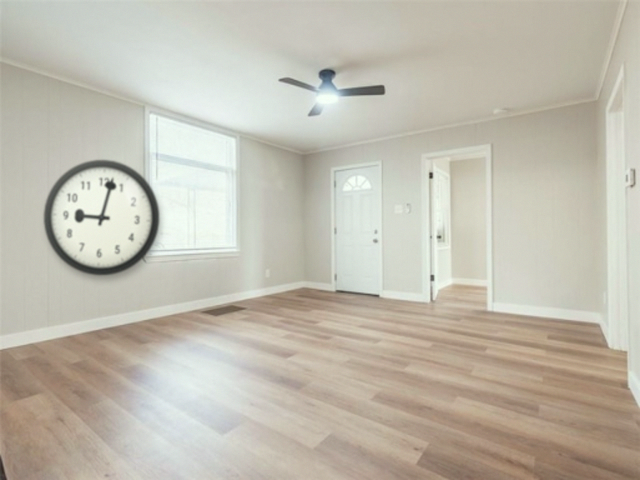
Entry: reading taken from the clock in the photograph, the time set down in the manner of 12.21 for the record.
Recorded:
9.02
